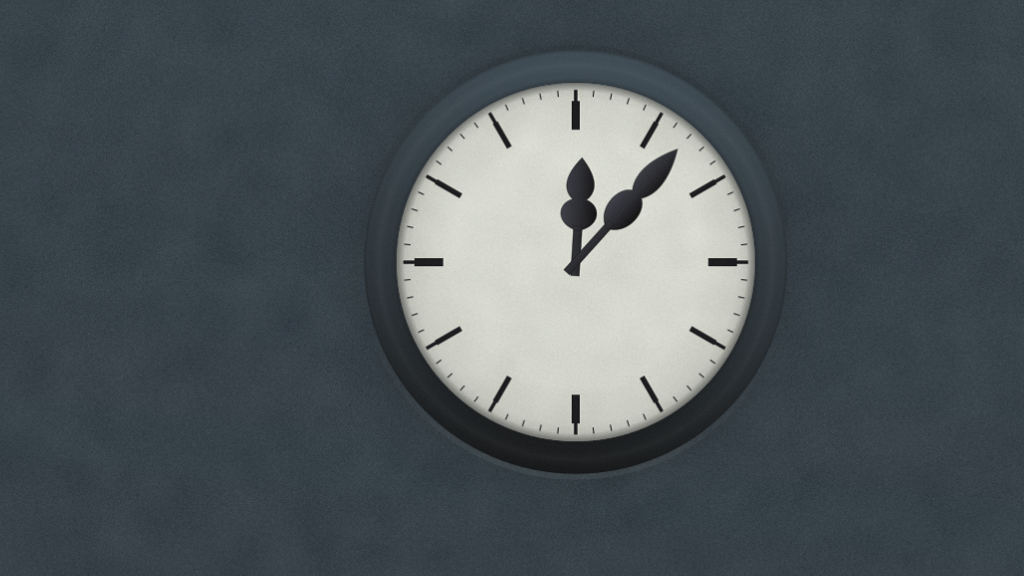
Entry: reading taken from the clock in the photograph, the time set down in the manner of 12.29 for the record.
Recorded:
12.07
